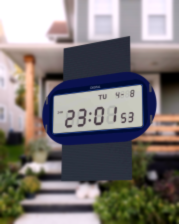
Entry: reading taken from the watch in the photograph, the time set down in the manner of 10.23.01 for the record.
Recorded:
23.01.53
